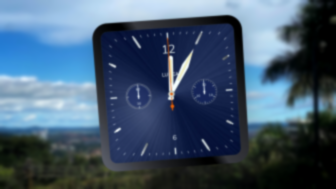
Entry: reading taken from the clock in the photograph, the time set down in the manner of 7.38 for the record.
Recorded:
12.05
